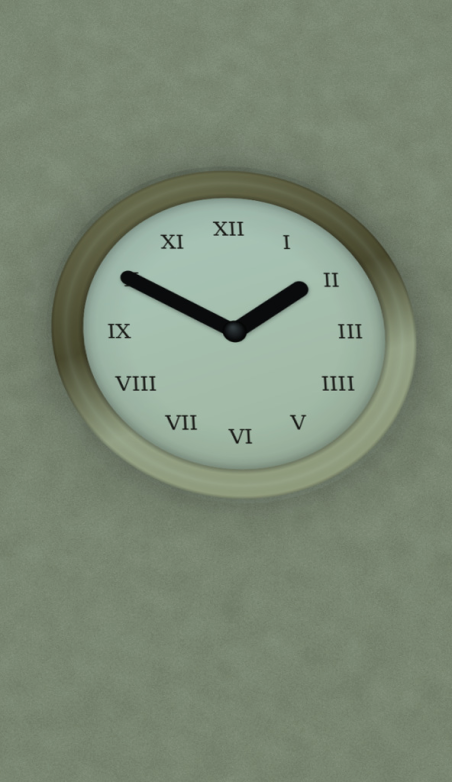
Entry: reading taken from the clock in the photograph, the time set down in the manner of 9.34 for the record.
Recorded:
1.50
